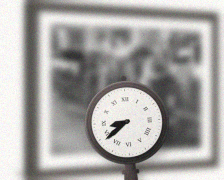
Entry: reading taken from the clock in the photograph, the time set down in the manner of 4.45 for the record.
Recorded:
8.39
